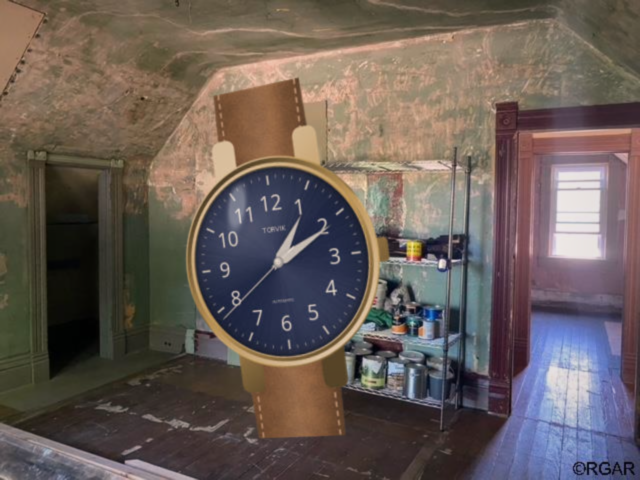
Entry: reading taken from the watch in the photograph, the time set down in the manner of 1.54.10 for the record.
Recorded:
1.10.39
